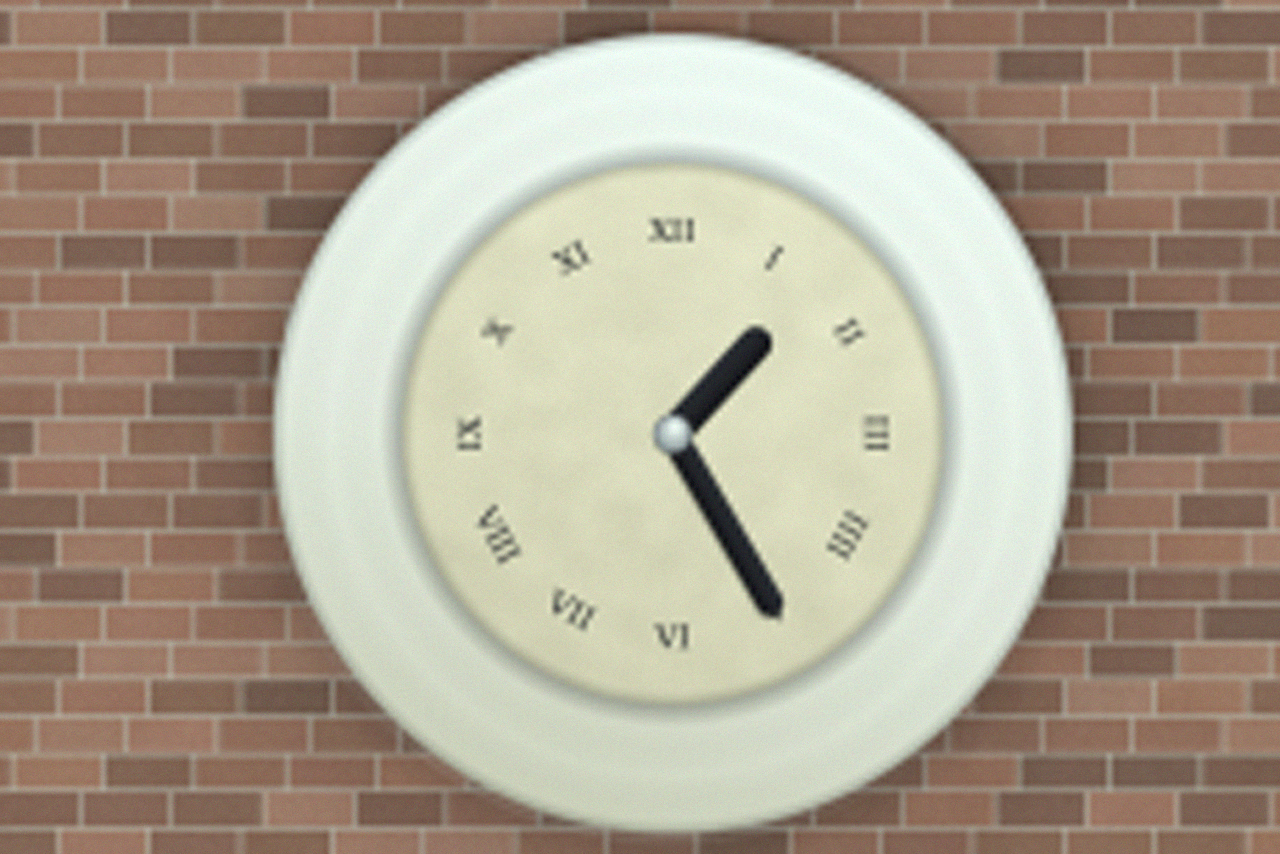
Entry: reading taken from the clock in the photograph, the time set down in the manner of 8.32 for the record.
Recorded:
1.25
